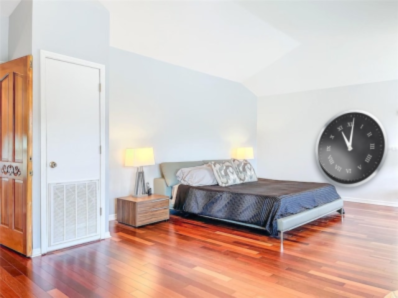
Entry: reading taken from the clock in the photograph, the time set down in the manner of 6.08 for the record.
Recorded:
11.01
